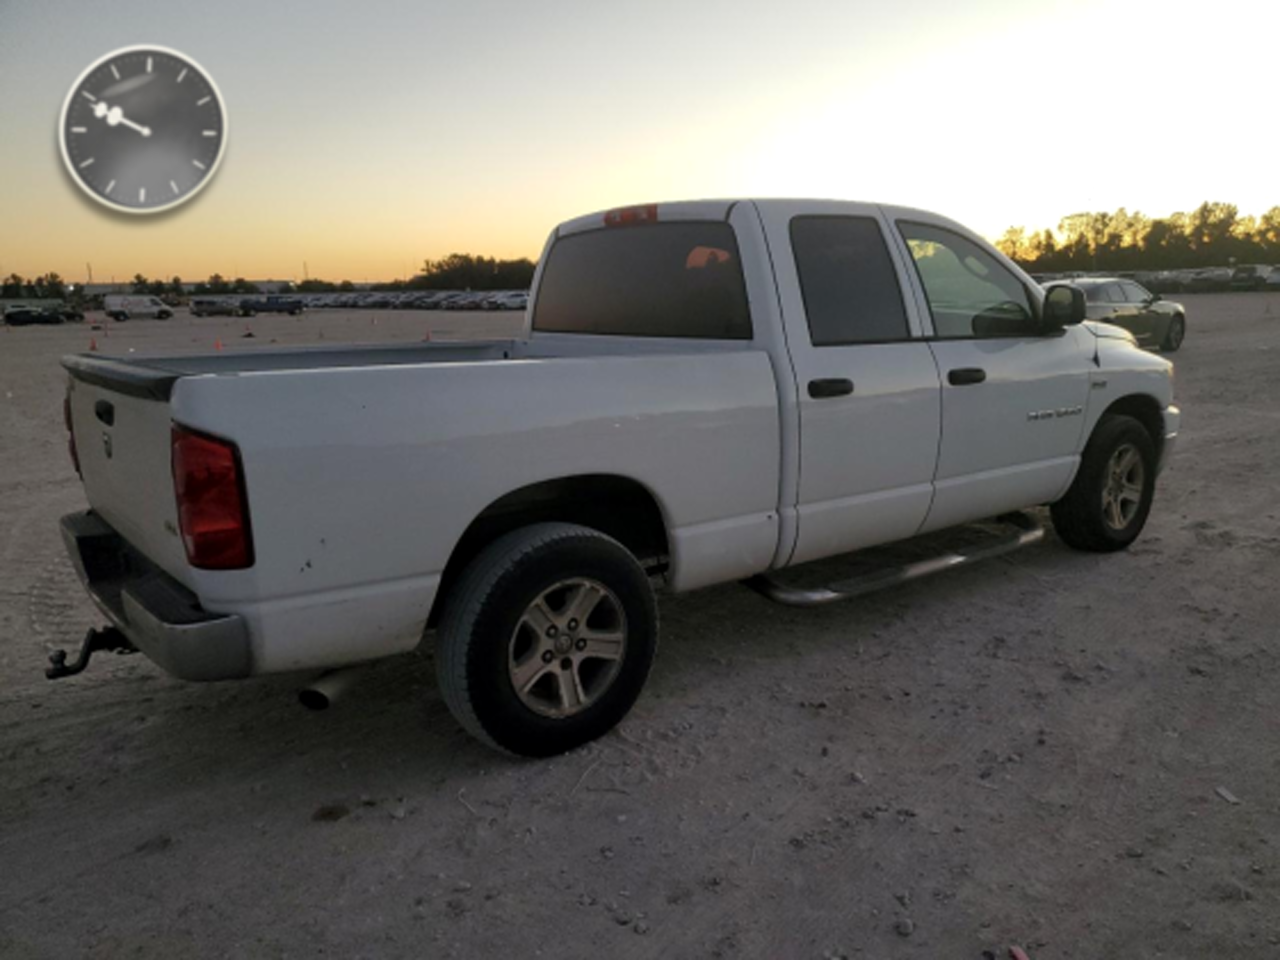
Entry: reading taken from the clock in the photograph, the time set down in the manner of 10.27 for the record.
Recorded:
9.49
